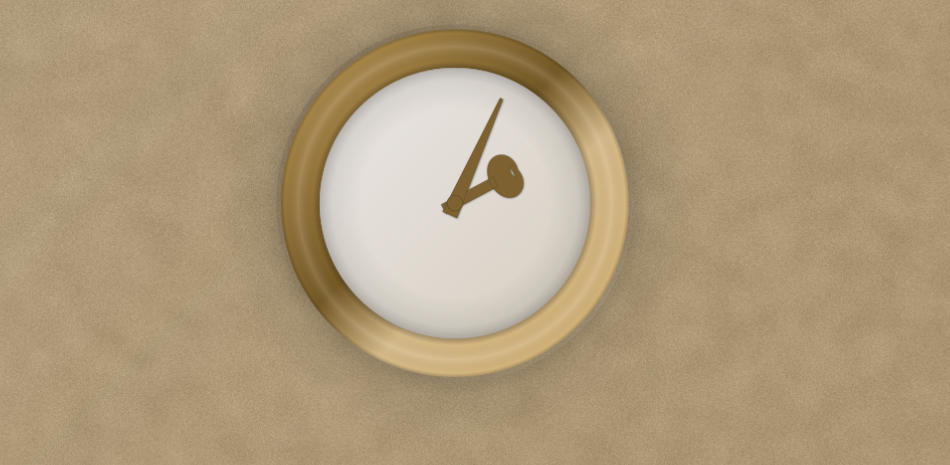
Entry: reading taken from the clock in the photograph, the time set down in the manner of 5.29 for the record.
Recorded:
2.04
